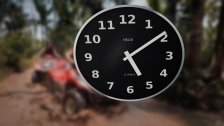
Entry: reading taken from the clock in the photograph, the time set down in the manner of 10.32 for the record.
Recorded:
5.09
